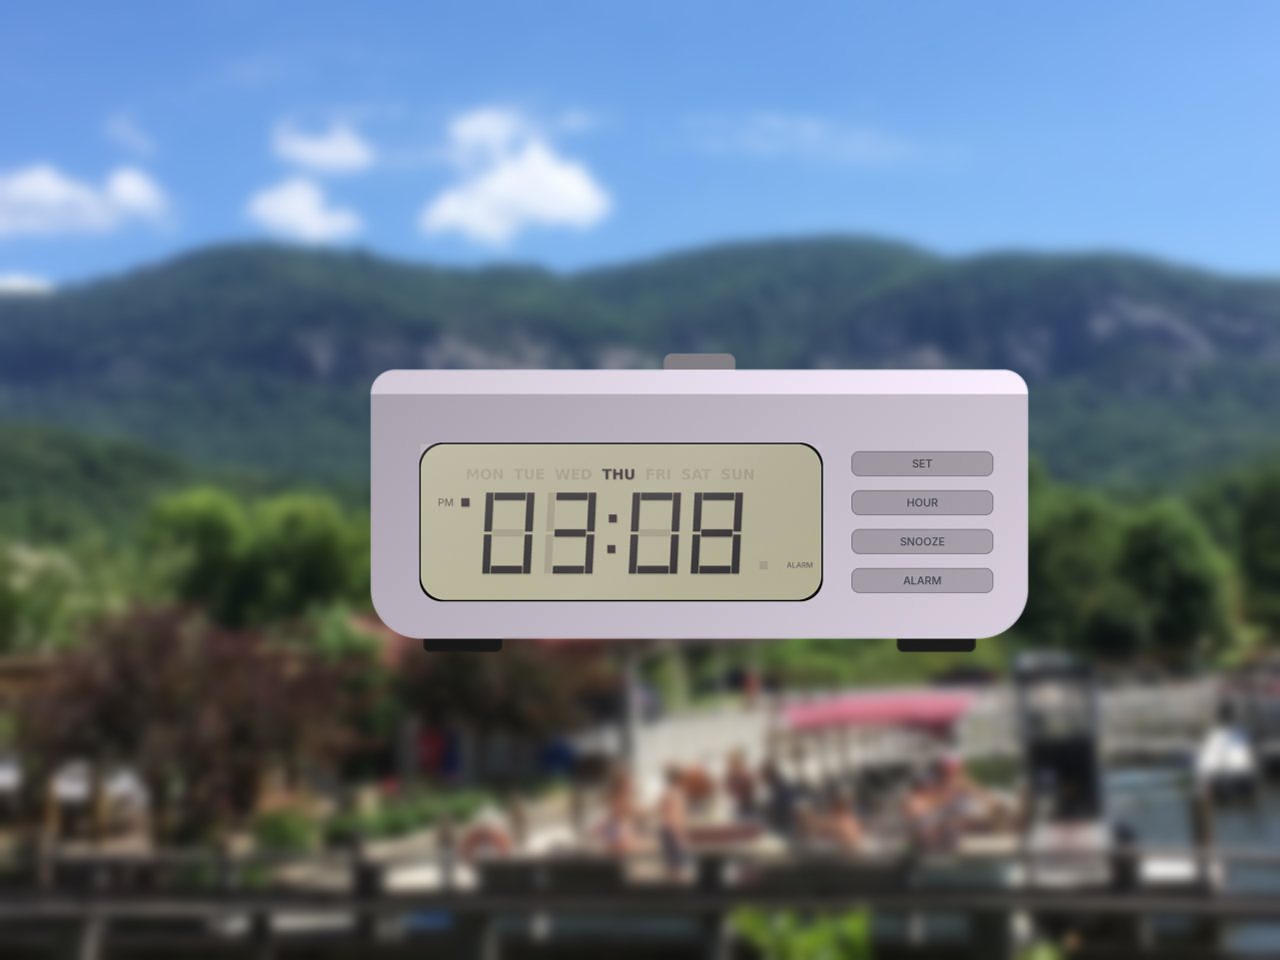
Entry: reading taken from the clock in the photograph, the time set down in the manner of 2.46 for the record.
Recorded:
3.08
